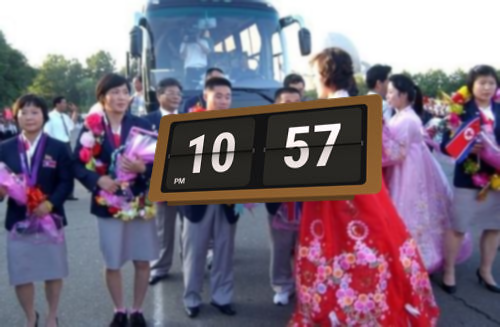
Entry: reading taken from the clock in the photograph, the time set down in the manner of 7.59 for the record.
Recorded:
10.57
